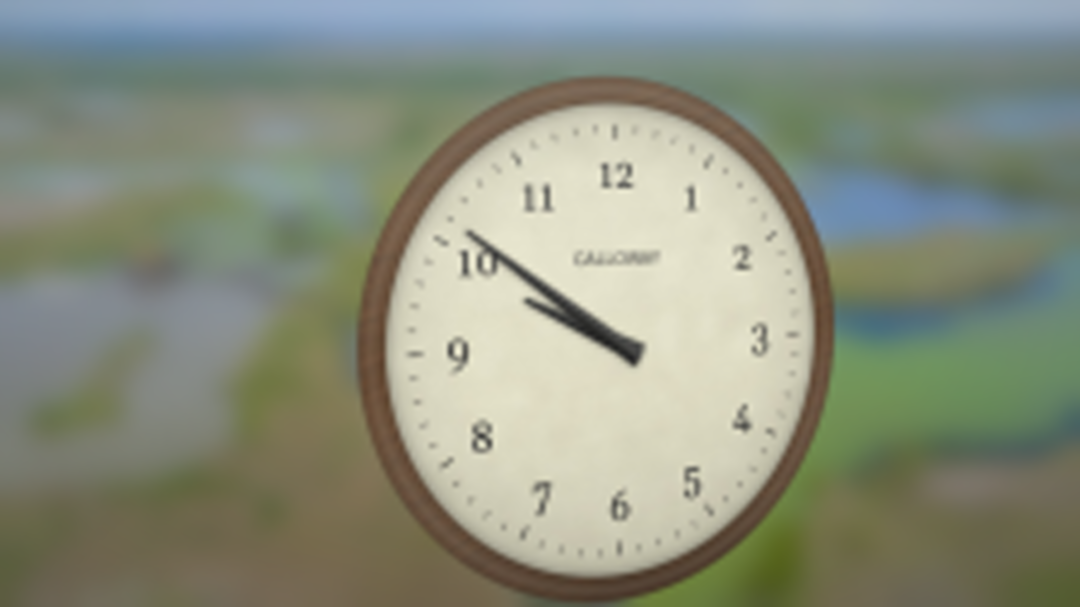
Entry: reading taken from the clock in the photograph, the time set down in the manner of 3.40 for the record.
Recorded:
9.51
